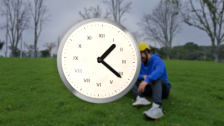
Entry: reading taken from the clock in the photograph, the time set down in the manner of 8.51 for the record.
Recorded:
1.21
